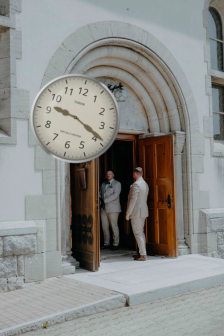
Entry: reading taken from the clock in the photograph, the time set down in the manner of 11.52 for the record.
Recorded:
9.19
